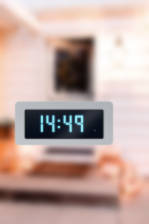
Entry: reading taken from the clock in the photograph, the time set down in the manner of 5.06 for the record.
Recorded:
14.49
